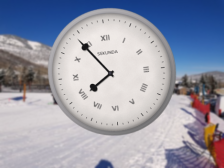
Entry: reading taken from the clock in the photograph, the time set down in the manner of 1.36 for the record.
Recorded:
7.54
